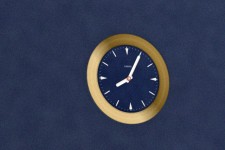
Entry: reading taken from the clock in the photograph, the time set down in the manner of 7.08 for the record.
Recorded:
8.05
